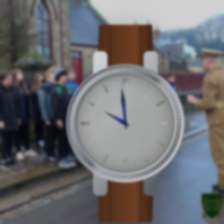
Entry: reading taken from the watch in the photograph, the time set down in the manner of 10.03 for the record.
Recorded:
9.59
